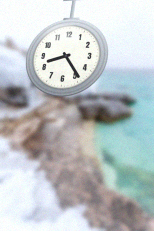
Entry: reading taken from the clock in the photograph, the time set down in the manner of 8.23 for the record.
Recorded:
8.24
